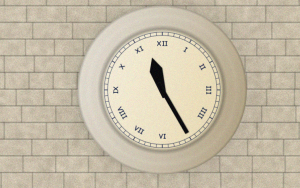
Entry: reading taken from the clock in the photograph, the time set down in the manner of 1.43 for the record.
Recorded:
11.25
